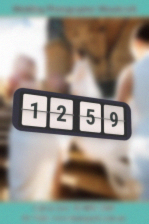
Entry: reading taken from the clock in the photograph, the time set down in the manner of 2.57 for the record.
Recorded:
12.59
